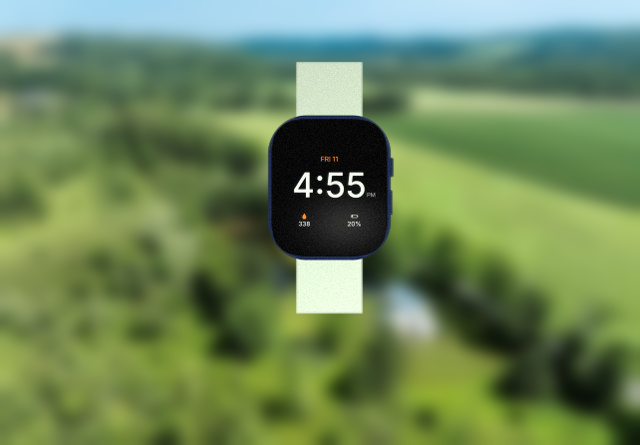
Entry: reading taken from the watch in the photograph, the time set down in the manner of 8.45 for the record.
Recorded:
4.55
